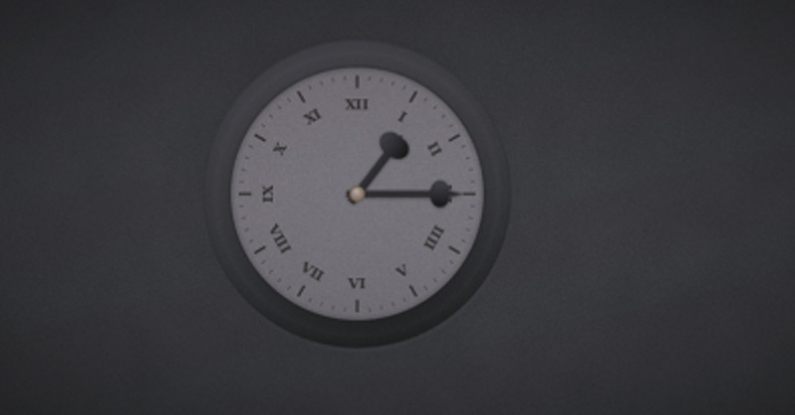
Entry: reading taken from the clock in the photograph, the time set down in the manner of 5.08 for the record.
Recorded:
1.15
